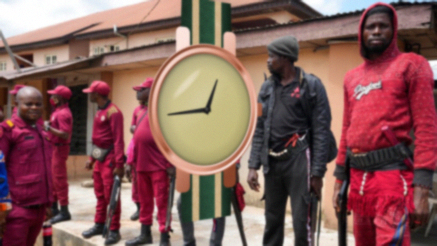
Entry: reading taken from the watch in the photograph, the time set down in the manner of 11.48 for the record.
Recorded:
12.44
